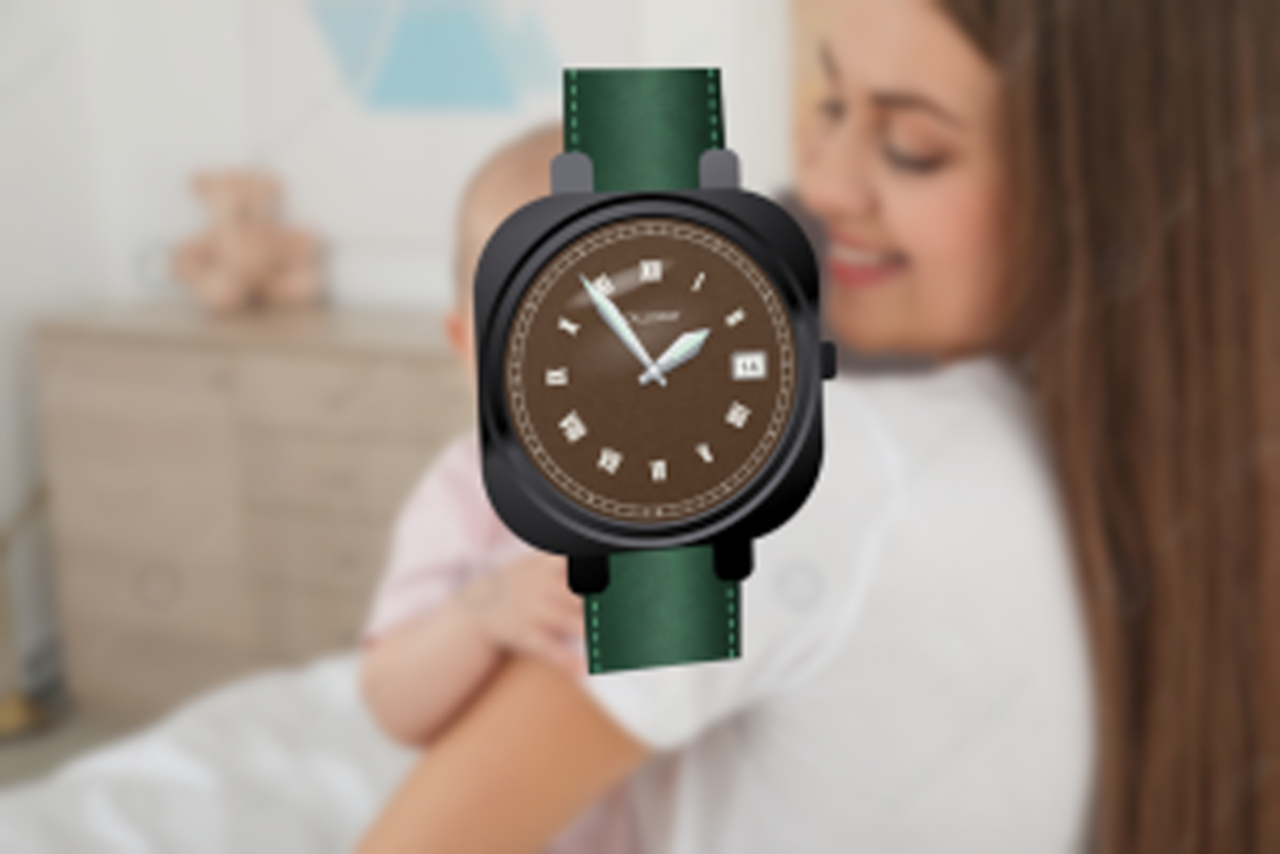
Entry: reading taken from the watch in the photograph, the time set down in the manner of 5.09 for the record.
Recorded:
1.54
